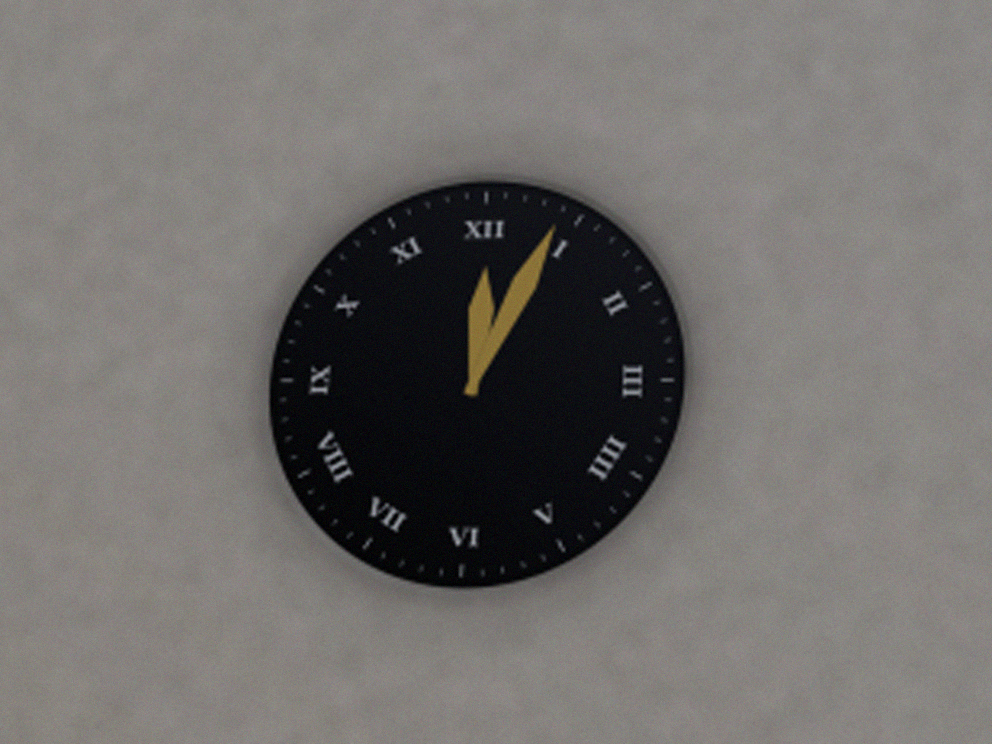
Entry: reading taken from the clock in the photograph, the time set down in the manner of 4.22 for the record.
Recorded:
12.04
